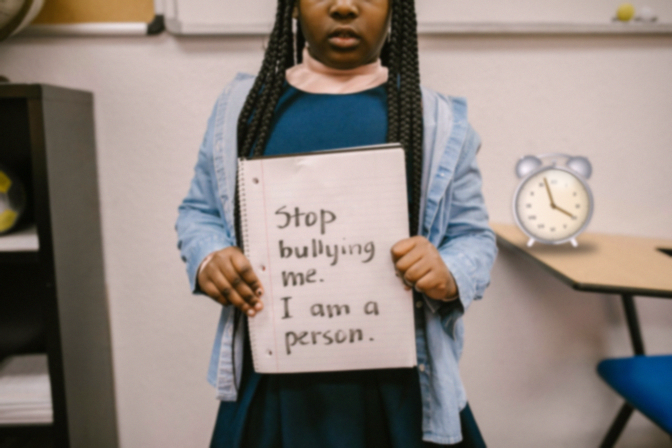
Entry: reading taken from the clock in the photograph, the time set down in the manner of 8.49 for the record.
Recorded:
3.57
